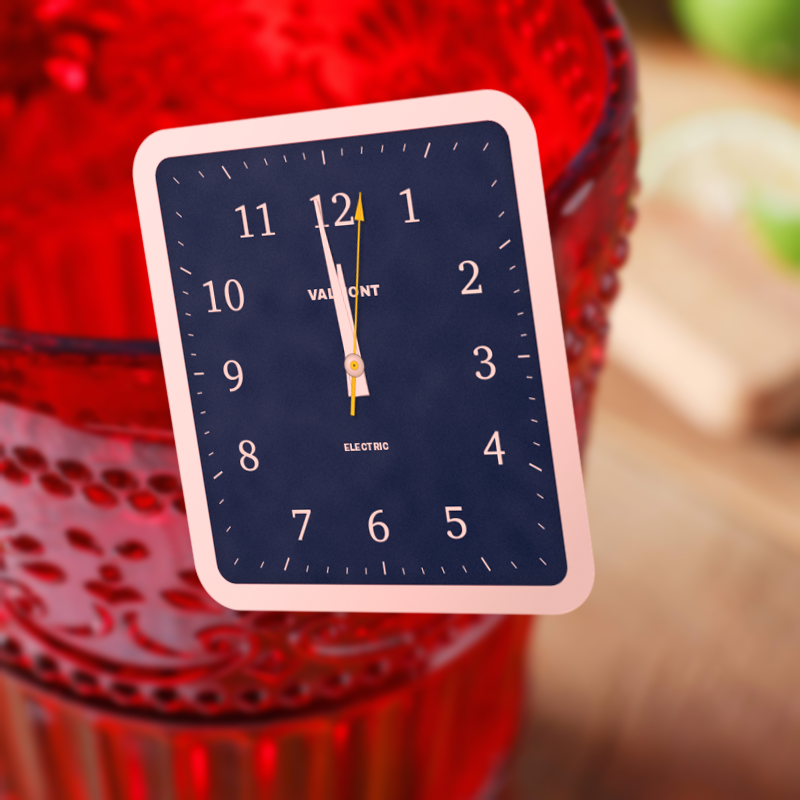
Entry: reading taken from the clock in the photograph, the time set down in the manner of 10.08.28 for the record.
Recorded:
11.59.02
